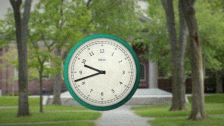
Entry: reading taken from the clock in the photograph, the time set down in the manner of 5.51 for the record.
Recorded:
9.42
